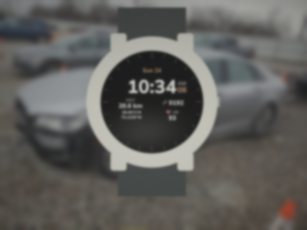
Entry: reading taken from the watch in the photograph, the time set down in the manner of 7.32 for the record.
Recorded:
10.34
